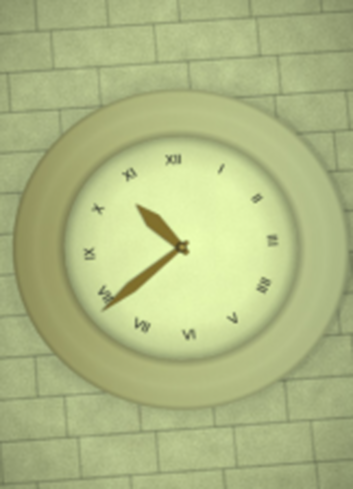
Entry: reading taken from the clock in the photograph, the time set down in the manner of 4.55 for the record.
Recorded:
10.39
